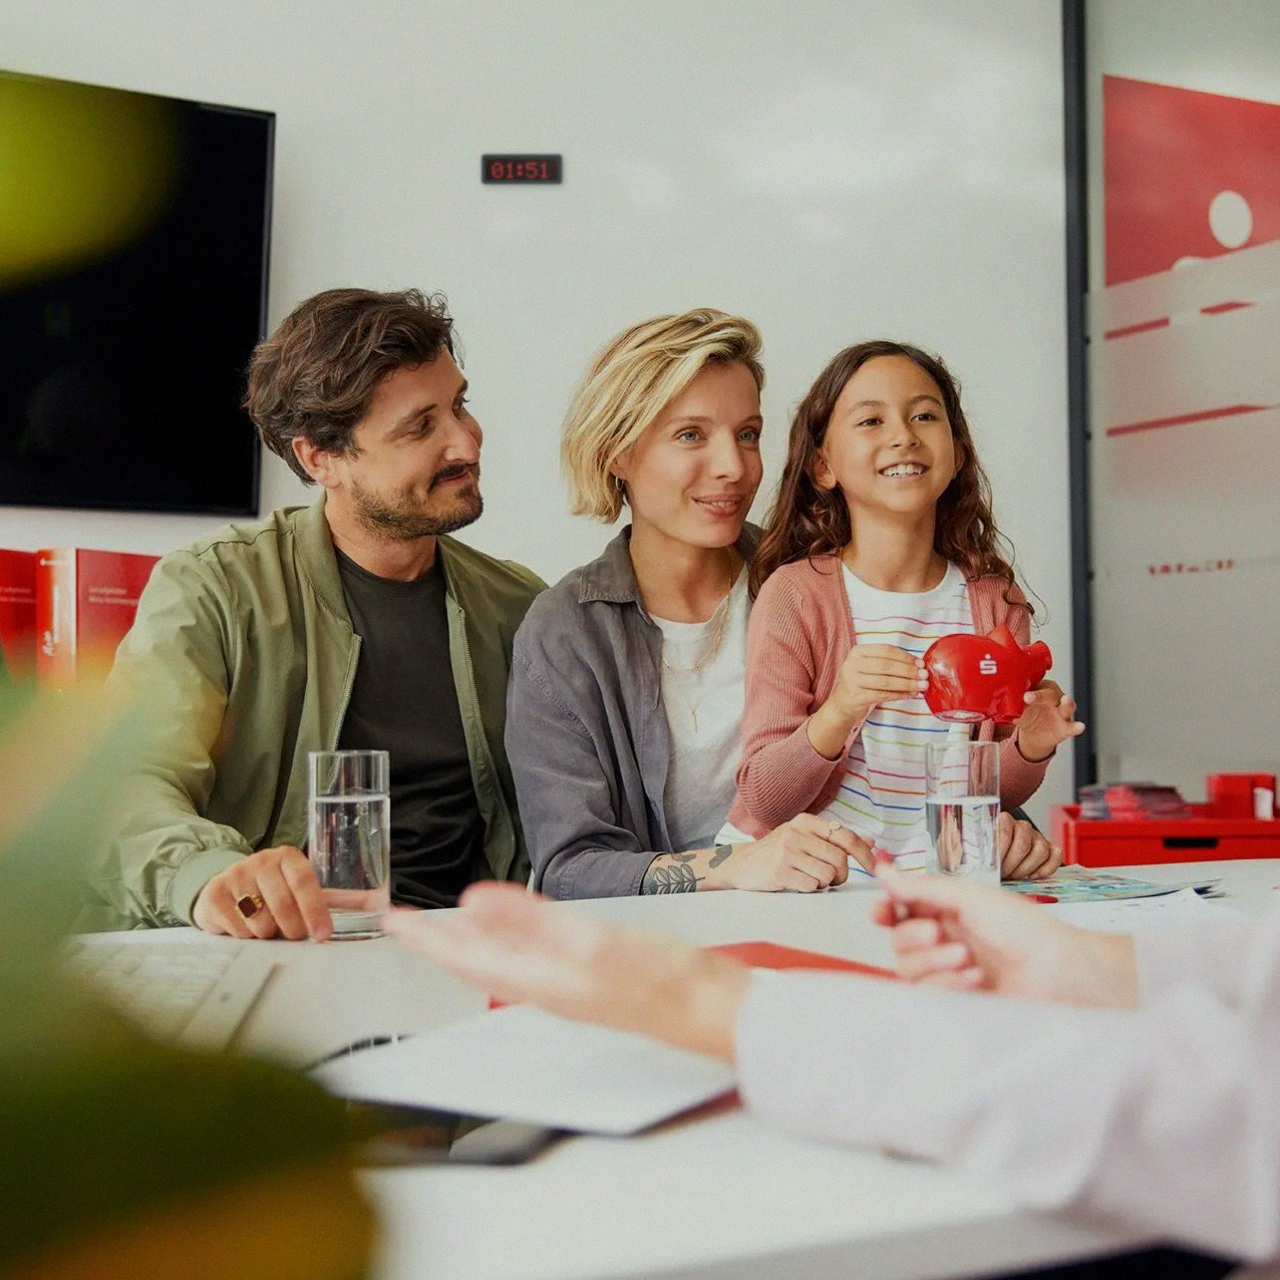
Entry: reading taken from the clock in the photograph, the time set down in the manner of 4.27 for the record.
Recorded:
1.51
